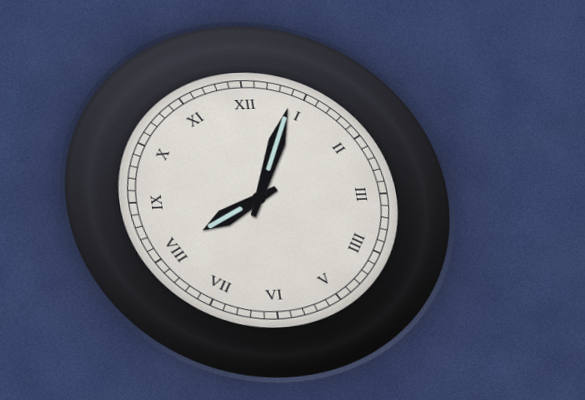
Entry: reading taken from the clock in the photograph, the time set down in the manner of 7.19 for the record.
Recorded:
8.04
